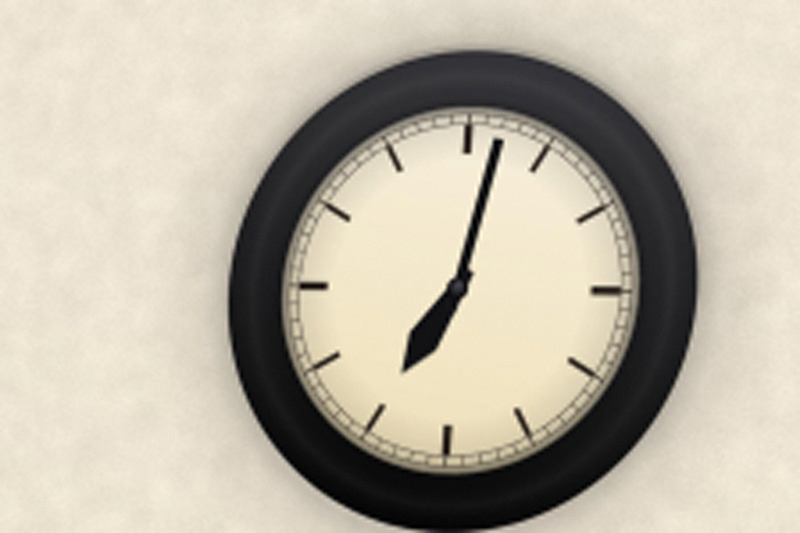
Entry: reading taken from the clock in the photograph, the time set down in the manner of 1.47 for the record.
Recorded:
7.02
